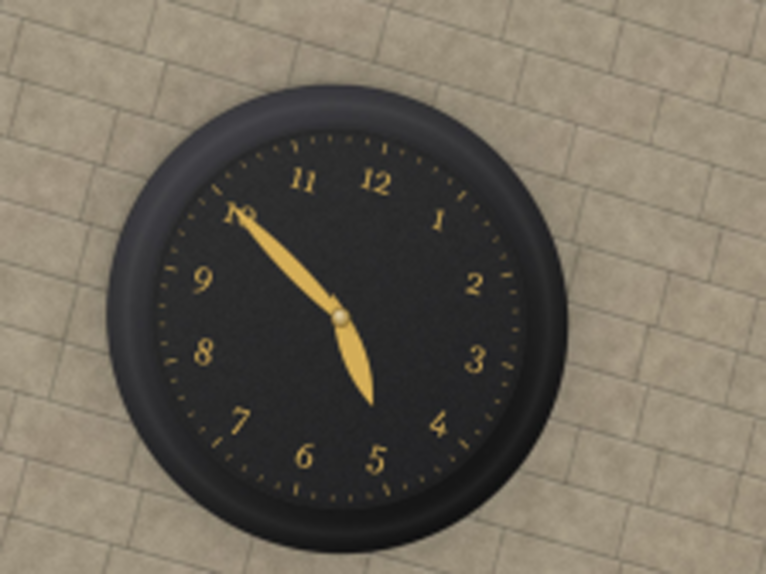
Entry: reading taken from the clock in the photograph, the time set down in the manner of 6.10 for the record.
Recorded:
4.50
